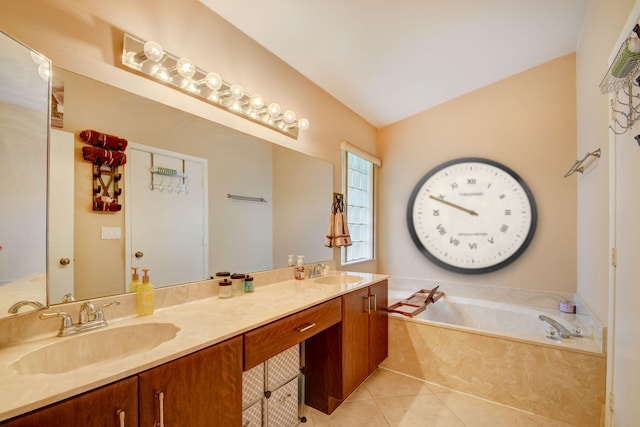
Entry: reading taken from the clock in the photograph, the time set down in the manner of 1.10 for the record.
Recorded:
9.49
